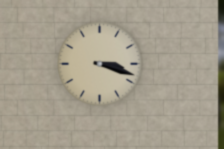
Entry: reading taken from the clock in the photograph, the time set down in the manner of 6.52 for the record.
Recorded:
3.18
